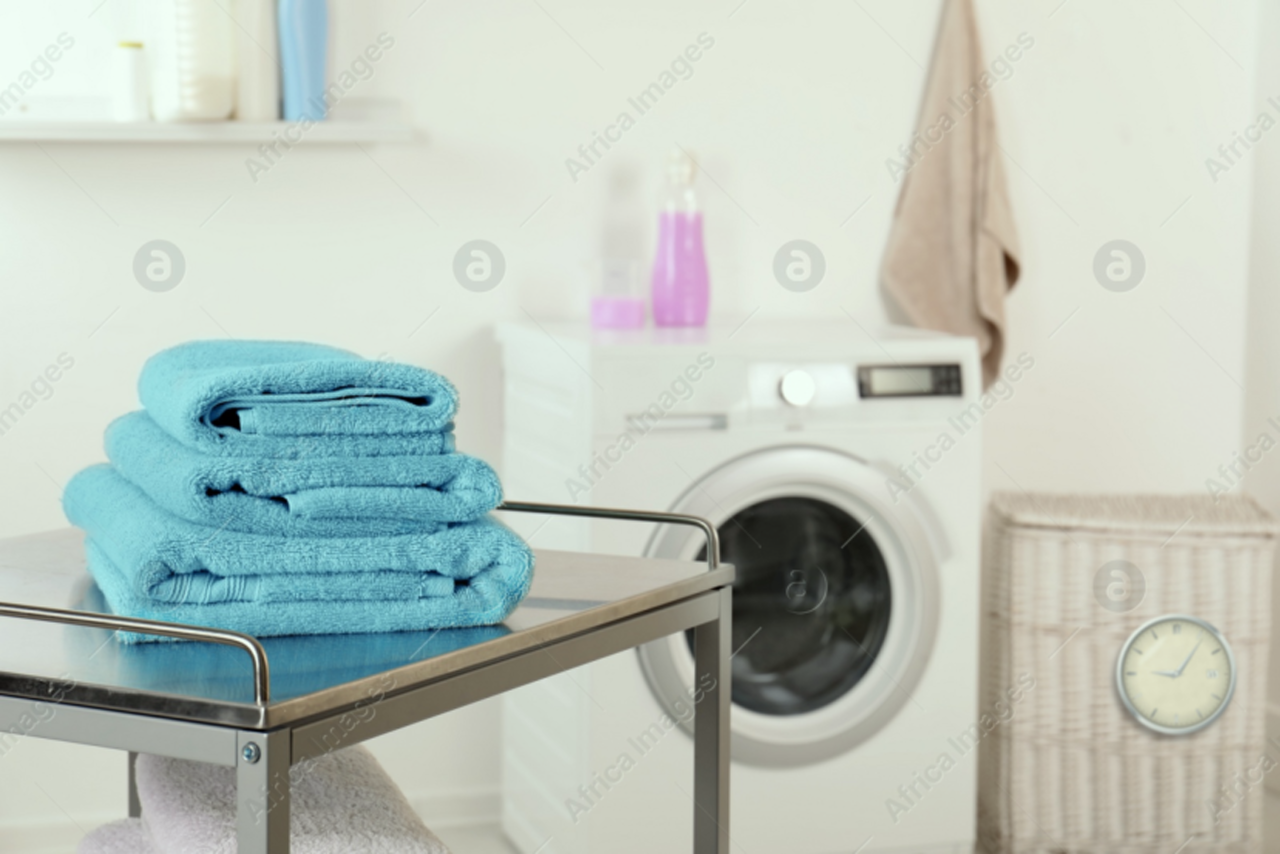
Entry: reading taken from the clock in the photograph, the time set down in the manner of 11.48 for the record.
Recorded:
9.06
